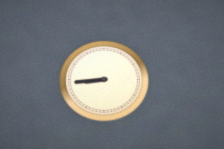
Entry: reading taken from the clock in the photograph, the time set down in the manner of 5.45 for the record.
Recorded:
8.44
